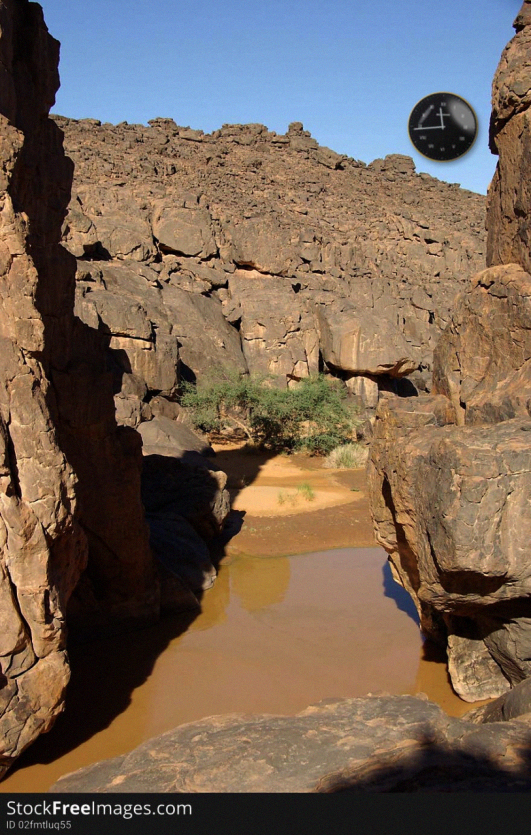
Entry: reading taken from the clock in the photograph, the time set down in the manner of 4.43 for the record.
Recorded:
11.44
